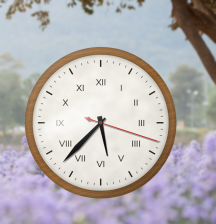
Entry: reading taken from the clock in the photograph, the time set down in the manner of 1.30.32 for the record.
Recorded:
5.37.18
